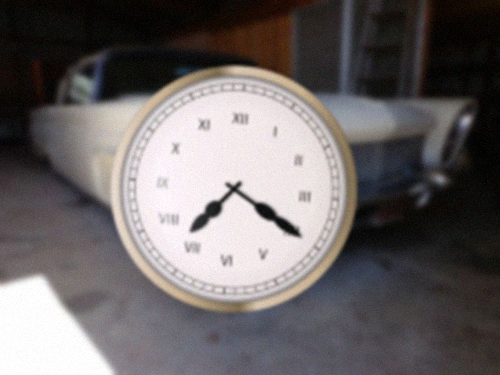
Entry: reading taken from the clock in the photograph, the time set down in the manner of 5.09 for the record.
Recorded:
7.20
